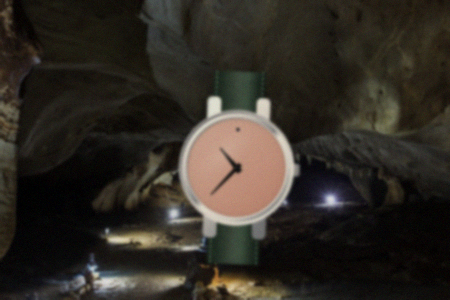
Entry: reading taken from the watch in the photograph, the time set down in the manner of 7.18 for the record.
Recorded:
10.37
